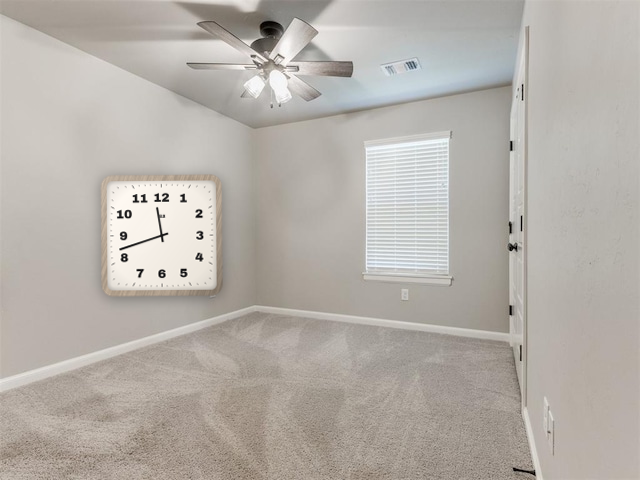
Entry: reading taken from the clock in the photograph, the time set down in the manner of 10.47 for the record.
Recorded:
11.42
